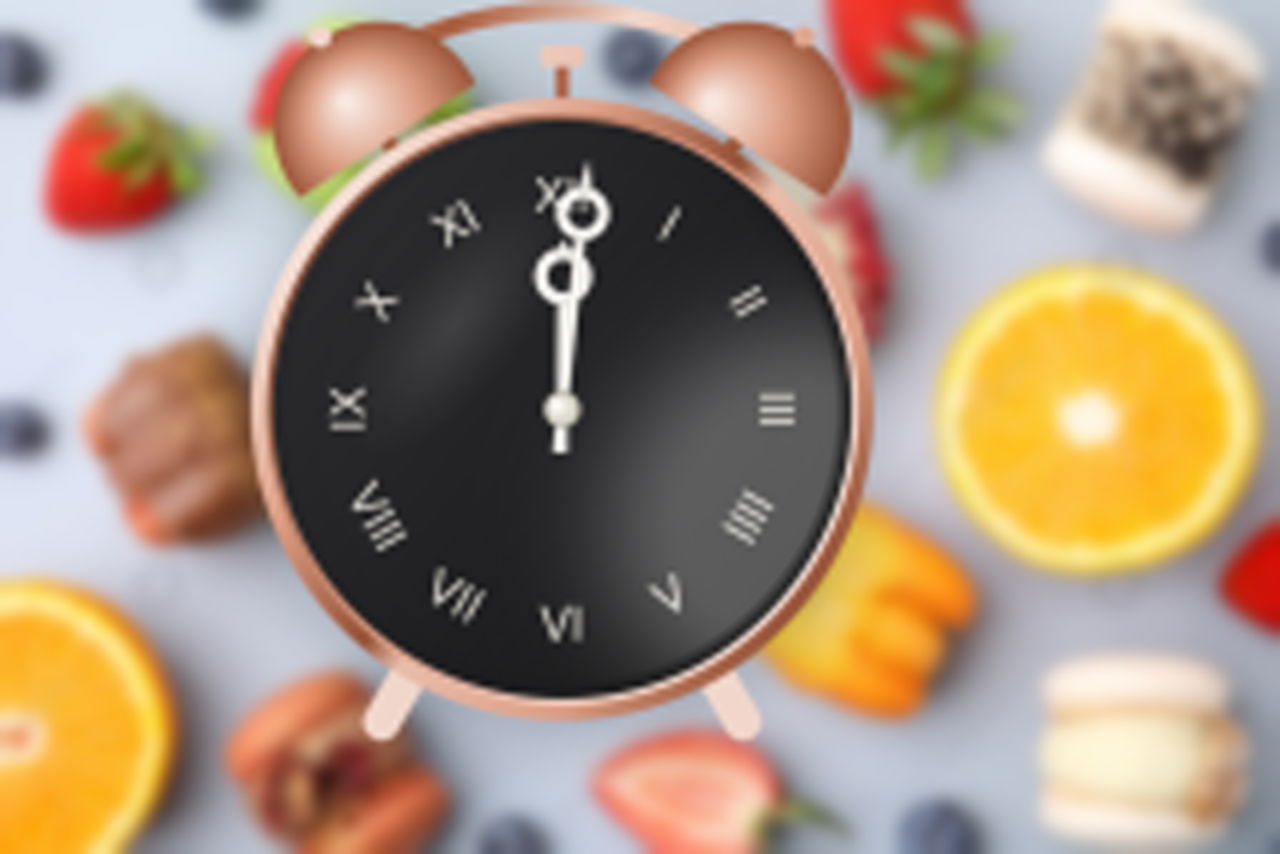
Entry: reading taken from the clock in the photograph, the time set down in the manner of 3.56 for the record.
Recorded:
12.01
